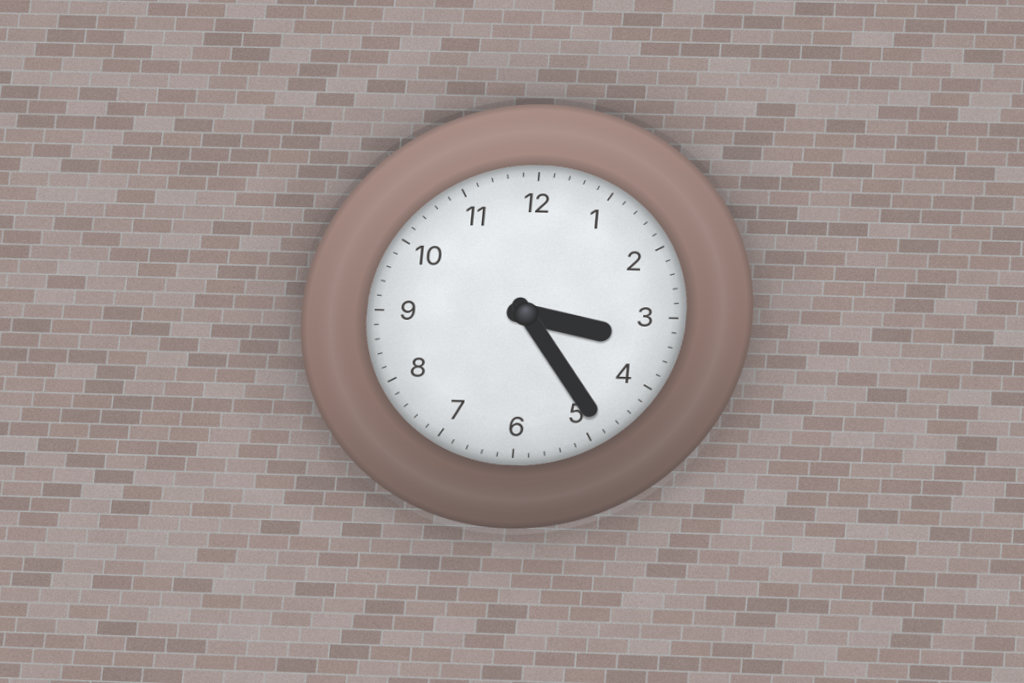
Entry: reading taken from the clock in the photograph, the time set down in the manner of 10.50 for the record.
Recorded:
3.24
